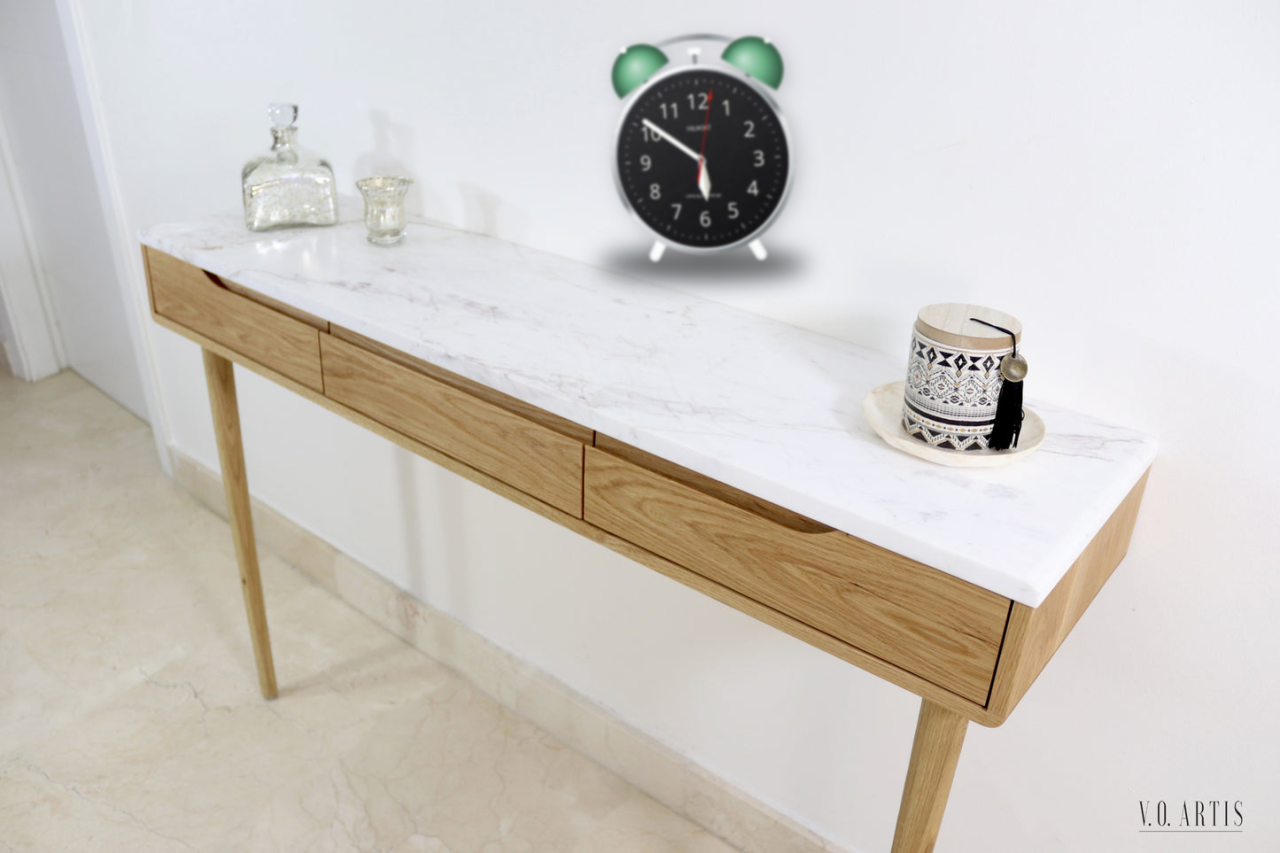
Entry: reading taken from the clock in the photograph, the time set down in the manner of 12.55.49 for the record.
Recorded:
5.51.02
